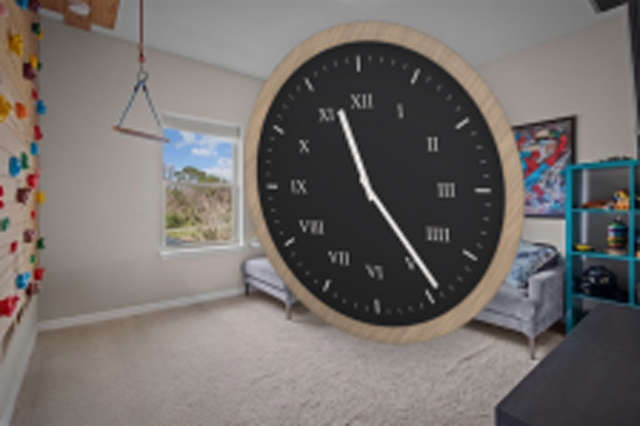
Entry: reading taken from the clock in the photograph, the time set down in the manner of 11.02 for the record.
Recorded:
11.24
